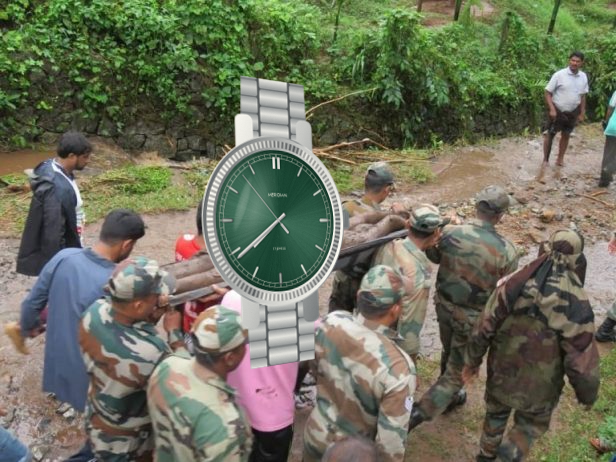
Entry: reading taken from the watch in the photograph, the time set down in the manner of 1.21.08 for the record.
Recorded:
7.38.53
